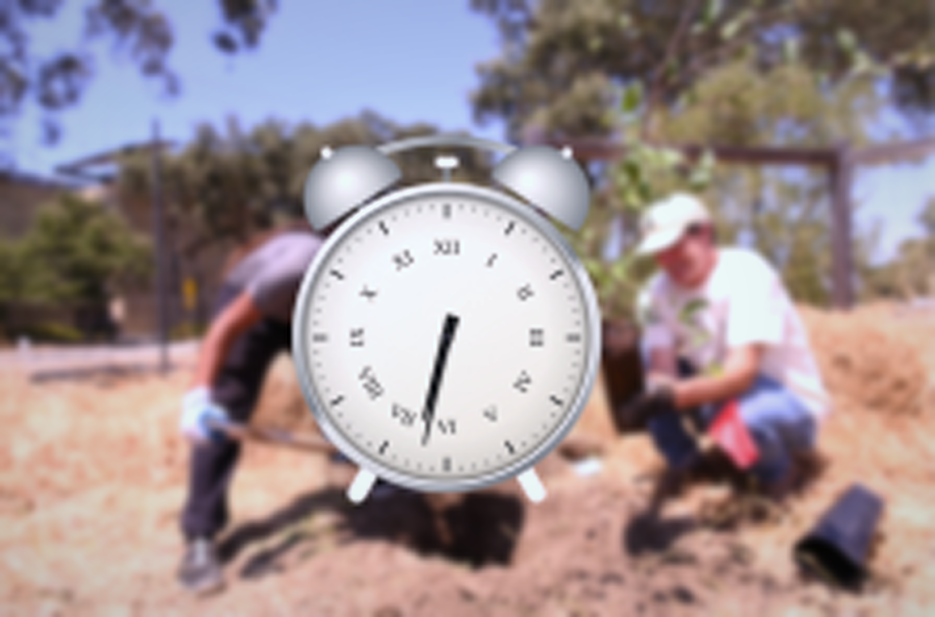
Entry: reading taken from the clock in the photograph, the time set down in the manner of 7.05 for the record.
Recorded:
6.32
